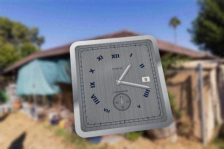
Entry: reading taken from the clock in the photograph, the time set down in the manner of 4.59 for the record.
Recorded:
1.18
